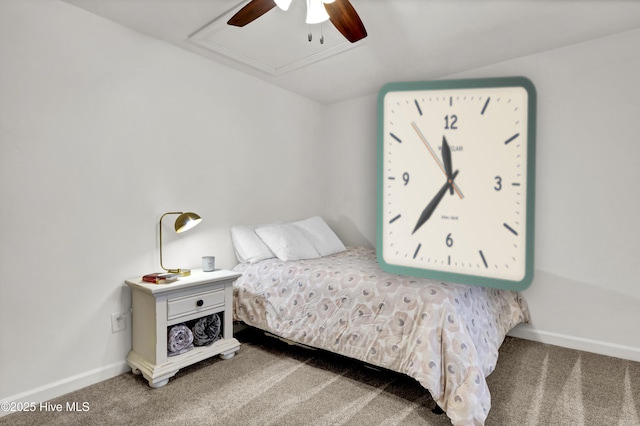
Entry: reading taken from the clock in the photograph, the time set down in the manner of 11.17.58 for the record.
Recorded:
11.36.53
